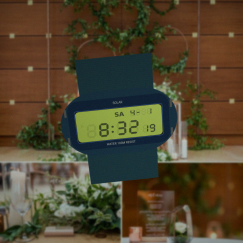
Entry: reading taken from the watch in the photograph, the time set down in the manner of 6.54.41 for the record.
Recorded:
8.32.19
